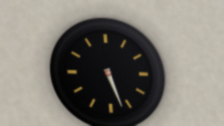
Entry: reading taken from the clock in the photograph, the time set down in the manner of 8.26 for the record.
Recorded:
5.27
